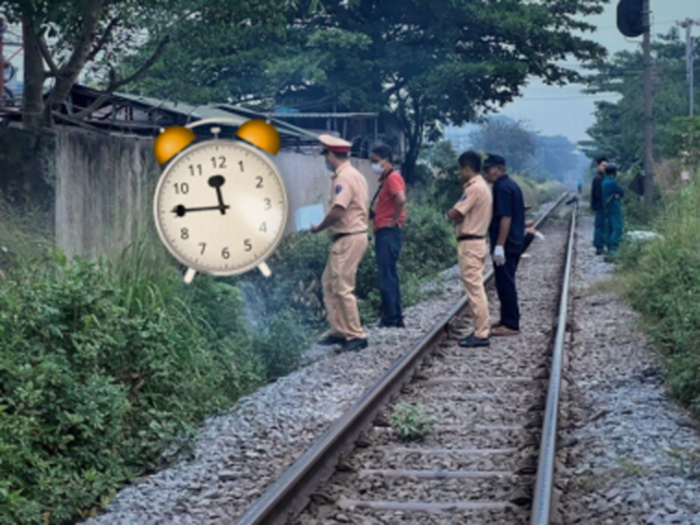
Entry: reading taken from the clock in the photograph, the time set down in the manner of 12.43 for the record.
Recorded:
11.45
